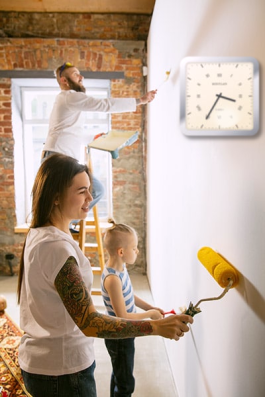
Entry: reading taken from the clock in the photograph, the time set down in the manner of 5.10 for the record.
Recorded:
3.35
